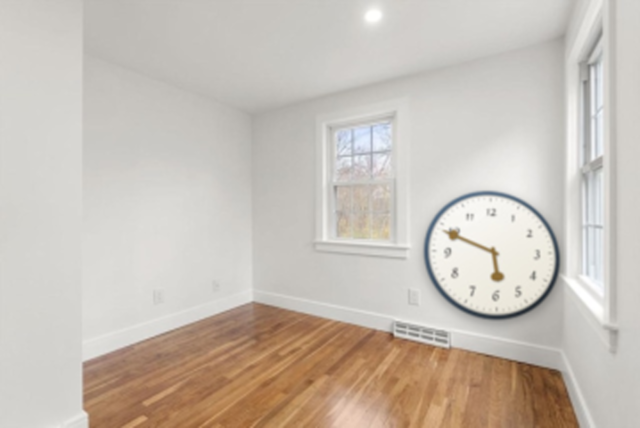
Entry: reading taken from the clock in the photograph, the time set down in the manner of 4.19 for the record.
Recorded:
5.49
